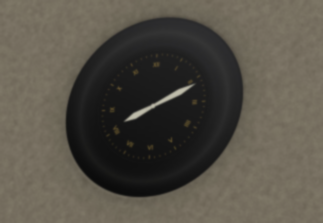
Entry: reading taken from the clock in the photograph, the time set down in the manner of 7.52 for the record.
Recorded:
8.11
